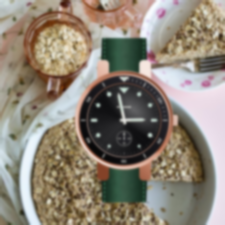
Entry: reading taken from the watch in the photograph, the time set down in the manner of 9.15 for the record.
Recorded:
2.58
